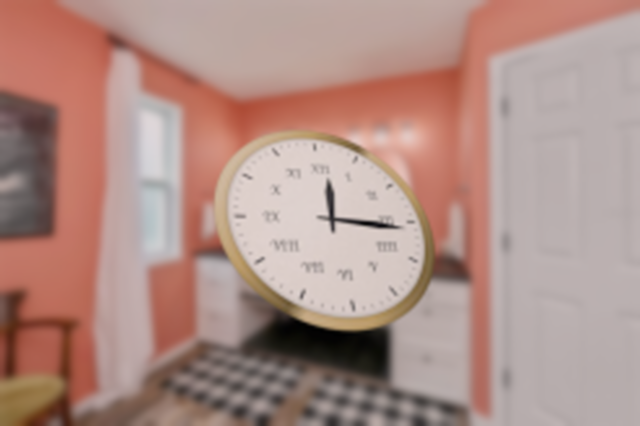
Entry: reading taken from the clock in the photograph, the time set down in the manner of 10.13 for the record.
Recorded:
12.16
